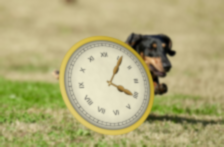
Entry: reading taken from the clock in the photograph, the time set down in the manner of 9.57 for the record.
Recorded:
4.06
